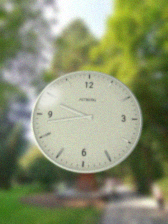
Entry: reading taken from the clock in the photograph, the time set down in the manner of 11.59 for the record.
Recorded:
9.43
